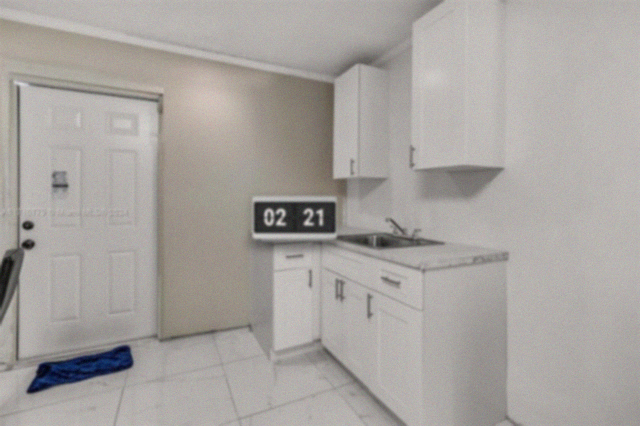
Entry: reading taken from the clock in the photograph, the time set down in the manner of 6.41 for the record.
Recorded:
2.21
